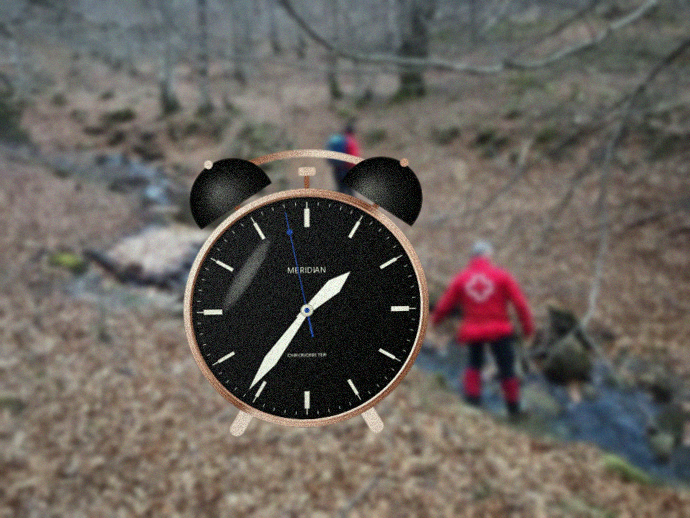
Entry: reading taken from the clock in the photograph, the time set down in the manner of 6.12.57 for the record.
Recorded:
1.35.58
